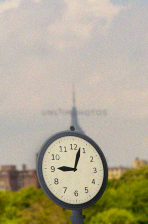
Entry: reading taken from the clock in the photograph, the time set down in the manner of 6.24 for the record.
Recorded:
9.03
